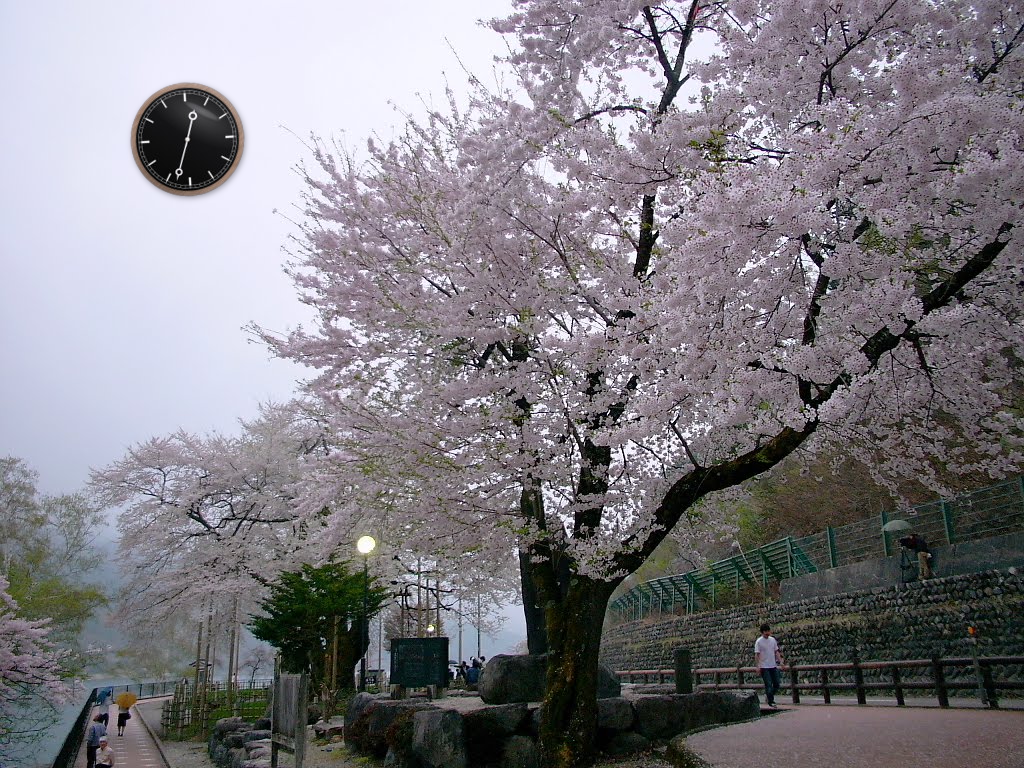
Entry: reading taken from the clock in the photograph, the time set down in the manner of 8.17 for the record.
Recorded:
12.33
